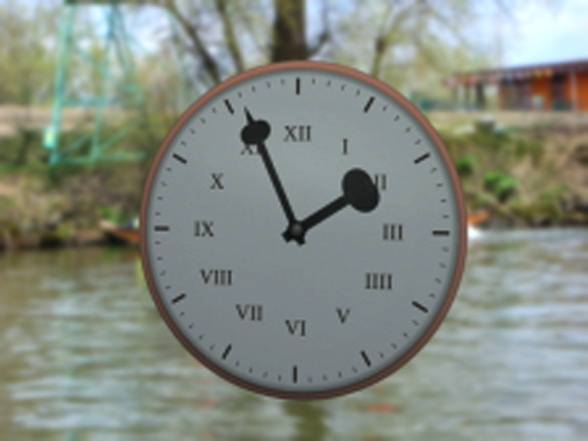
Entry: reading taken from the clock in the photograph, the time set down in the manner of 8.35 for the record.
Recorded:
1.56
